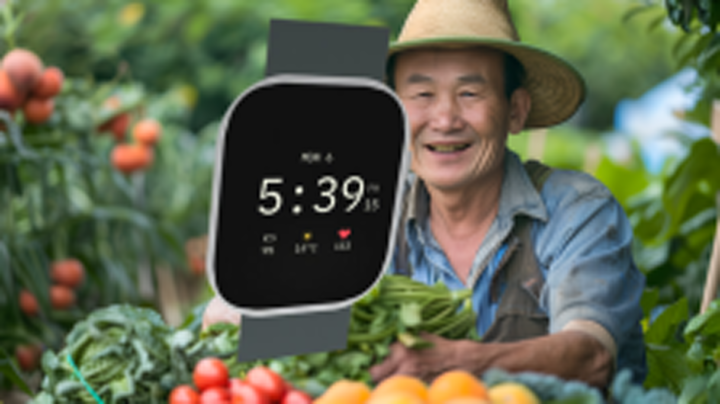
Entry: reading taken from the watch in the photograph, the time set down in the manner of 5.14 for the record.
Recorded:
5.39
